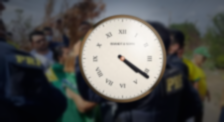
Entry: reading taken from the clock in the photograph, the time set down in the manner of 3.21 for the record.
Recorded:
4.21
